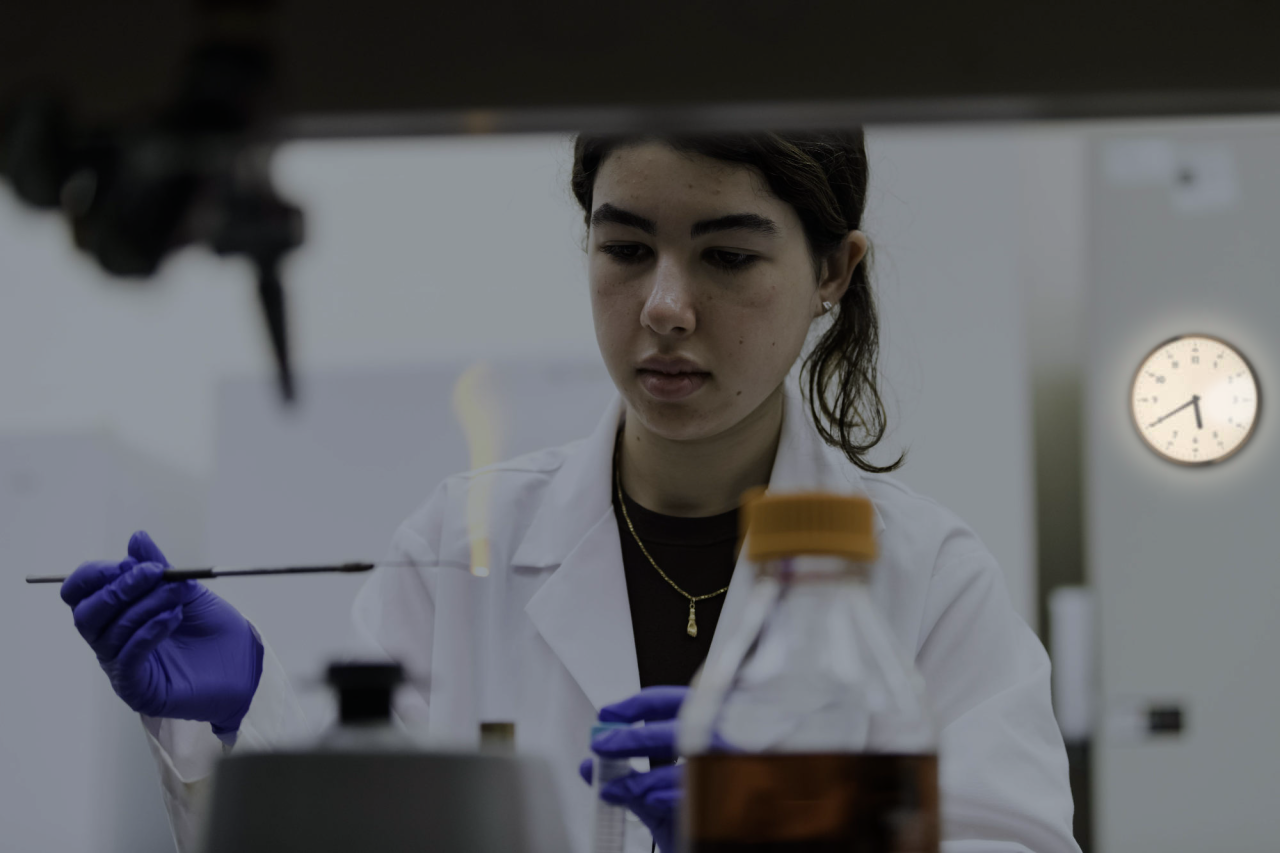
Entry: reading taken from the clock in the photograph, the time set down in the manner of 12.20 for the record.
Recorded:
5.40
